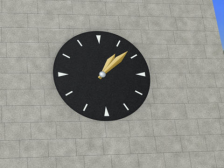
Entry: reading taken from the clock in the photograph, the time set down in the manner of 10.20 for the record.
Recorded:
1.08
